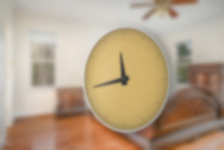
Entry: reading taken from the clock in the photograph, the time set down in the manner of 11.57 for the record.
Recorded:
11.43
